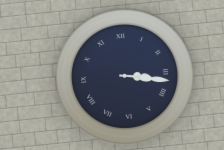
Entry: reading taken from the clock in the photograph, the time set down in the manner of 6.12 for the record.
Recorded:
3.17
